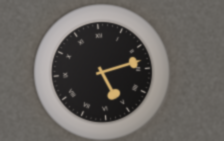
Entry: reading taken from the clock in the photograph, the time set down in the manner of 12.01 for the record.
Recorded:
5.13
